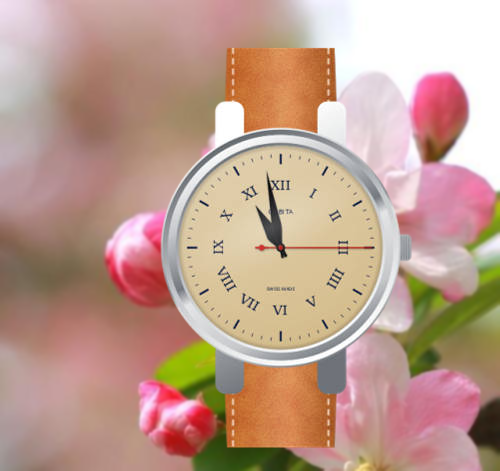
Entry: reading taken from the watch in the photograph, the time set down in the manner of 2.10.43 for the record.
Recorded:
10.58.15
